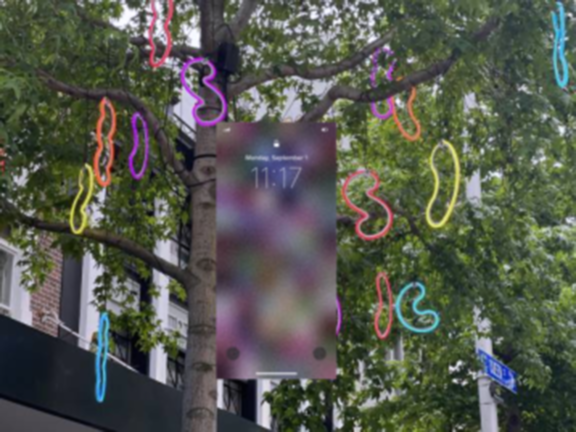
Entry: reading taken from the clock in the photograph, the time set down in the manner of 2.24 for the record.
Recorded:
11.17
